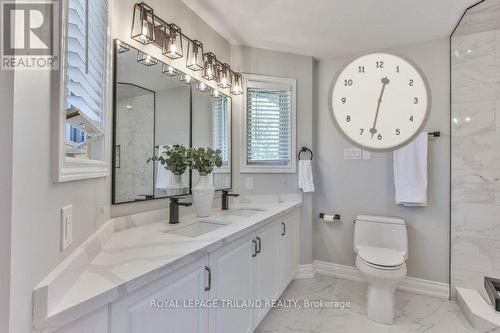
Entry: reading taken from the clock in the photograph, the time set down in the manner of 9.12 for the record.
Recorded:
12.32
